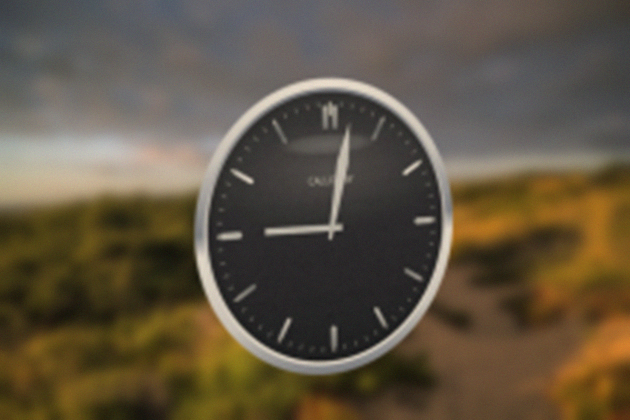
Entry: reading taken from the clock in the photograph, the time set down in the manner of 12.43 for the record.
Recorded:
9.02
